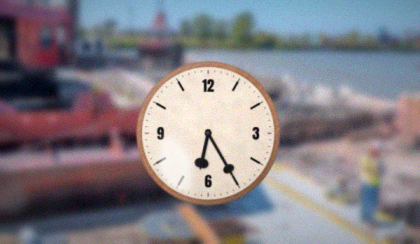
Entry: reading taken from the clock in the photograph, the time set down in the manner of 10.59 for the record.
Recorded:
6.25
